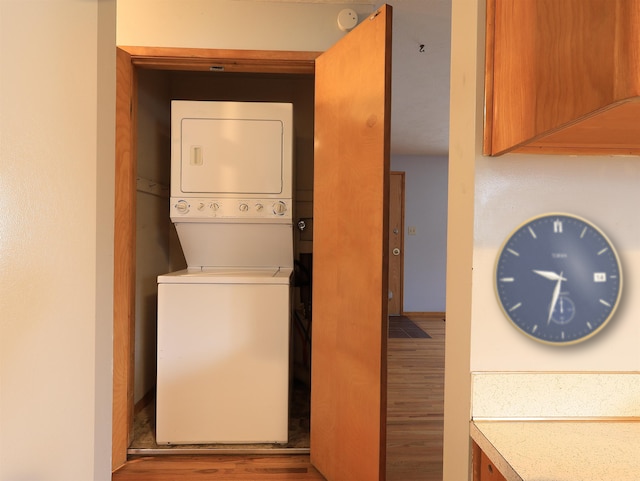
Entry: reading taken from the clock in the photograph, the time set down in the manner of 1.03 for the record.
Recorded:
9.33
